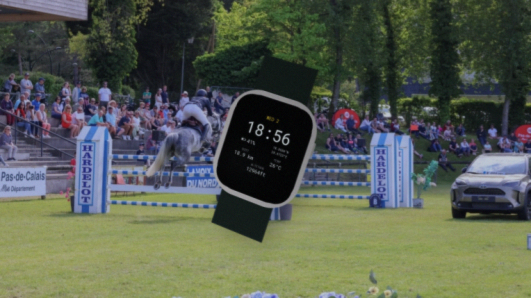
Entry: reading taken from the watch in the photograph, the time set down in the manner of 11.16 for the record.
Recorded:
18.56
